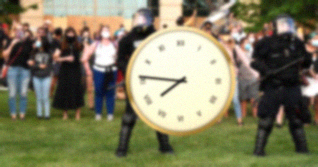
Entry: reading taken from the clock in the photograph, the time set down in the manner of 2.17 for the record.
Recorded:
7.46
